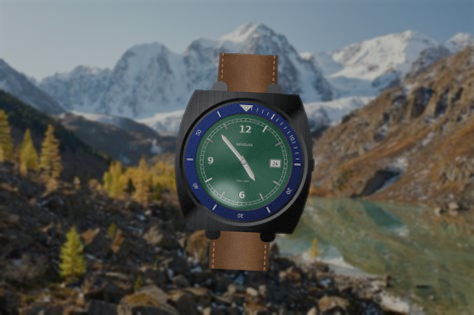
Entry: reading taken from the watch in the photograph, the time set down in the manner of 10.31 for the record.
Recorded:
4.53
